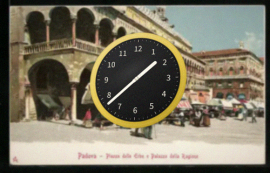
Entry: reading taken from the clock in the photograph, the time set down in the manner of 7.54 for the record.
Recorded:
1.38
